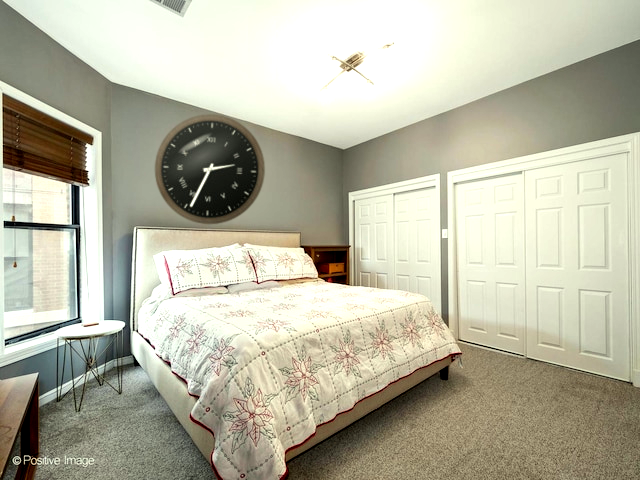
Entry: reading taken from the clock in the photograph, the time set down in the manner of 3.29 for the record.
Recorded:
2.34
